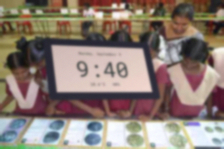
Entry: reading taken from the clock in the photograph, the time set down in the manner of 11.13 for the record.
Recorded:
9.40
